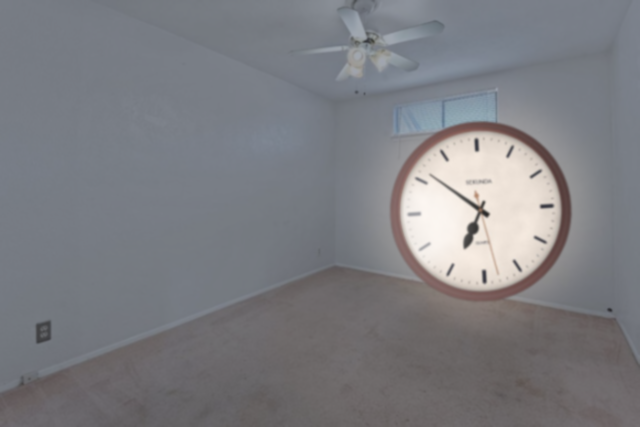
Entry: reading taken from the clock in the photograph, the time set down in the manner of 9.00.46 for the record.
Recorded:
6.51.28
